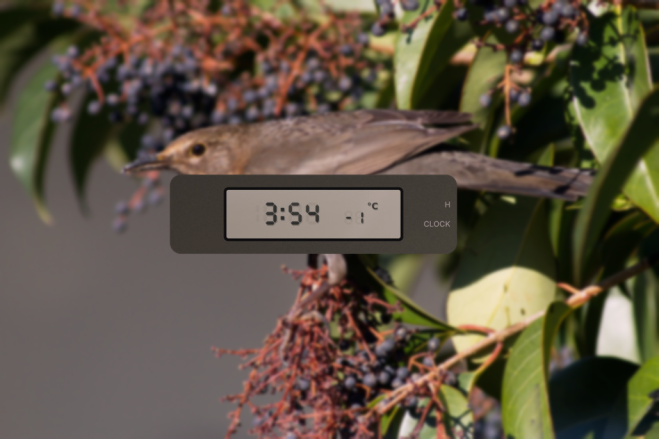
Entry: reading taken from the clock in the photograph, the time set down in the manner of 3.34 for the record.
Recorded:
3.54
